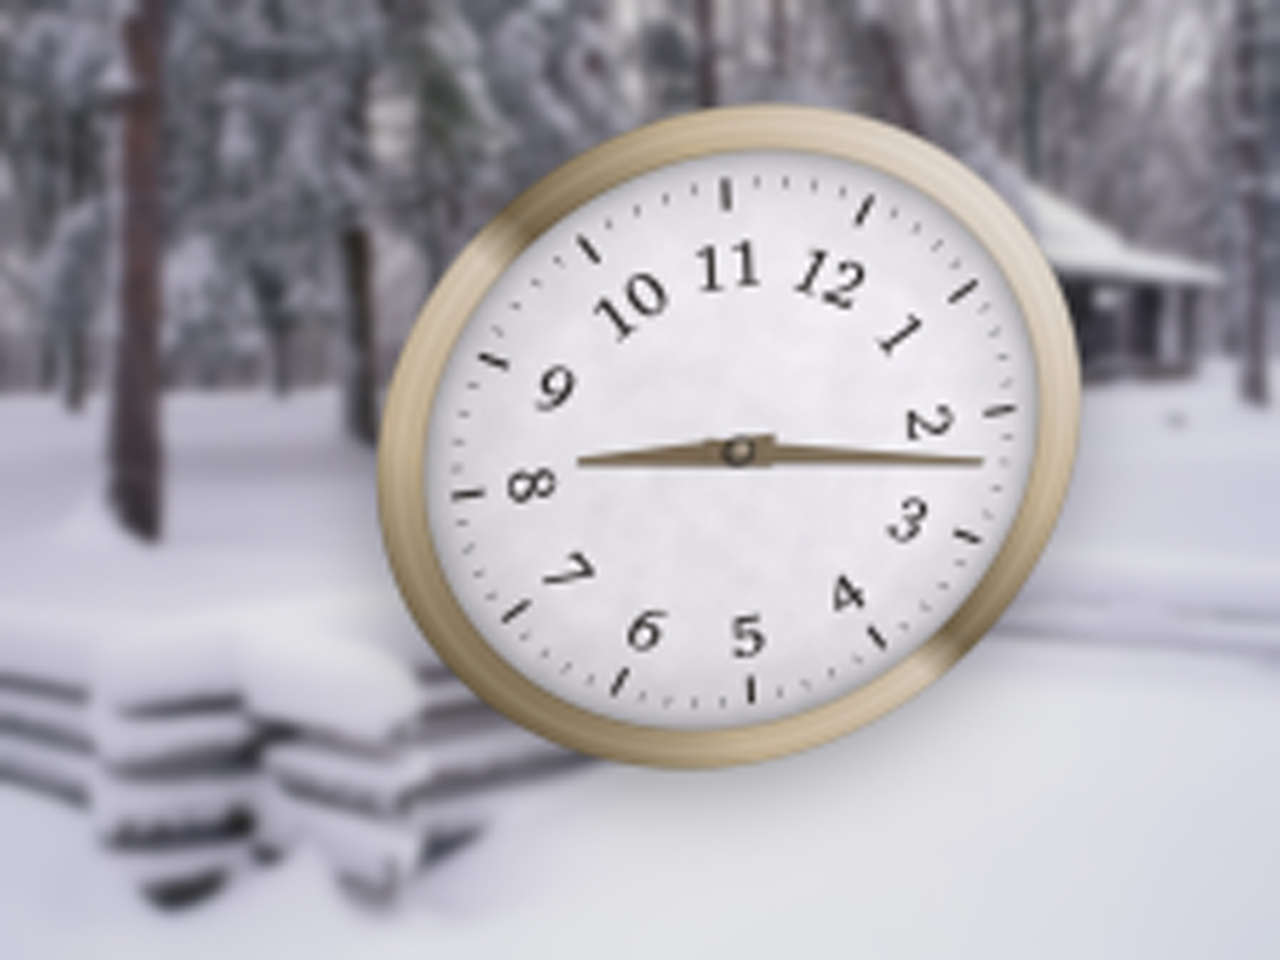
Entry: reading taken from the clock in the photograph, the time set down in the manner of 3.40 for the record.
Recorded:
8.12
